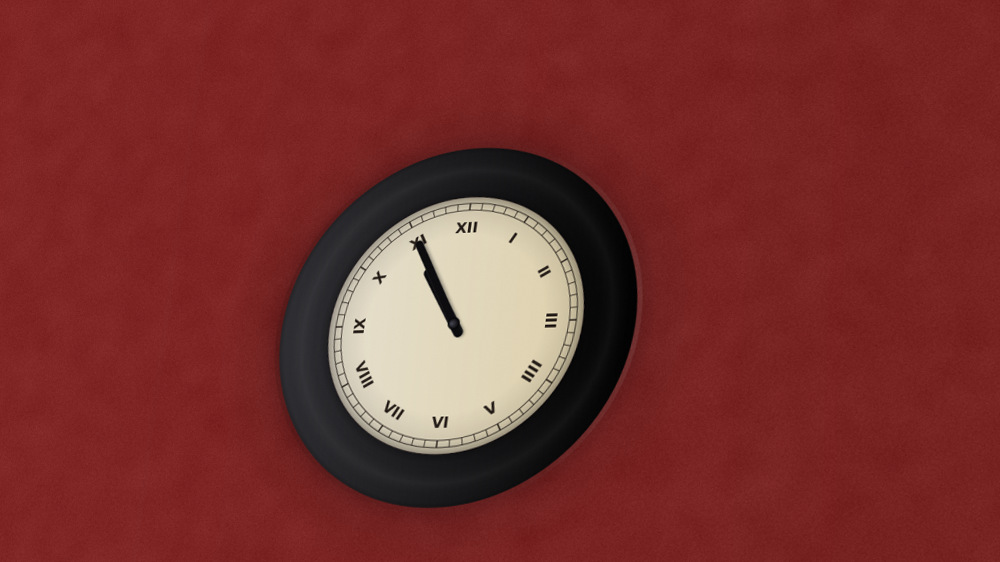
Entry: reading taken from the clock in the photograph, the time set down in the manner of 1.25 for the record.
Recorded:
10.55
